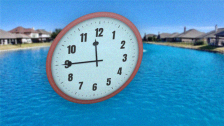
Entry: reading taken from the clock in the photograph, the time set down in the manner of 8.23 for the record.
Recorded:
11.45
